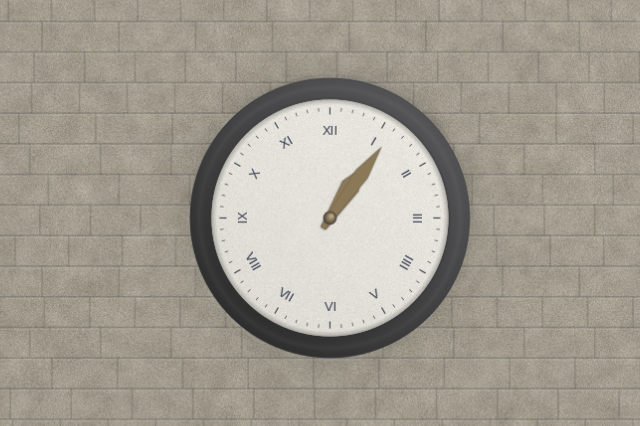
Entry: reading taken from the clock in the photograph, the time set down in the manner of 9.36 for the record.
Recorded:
1.06
